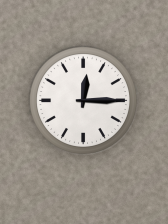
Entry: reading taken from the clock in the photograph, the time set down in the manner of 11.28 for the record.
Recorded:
12.15
